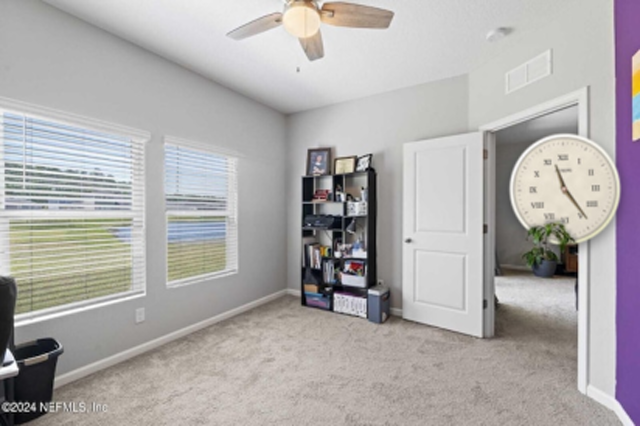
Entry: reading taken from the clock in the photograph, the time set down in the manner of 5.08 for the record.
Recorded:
11.24
